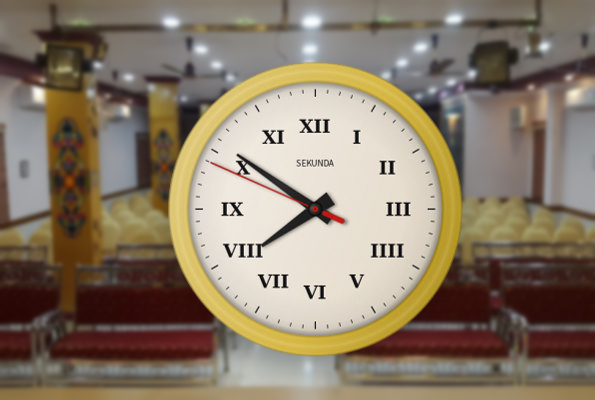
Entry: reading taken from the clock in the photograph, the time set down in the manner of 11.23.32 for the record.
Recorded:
7.50.49
